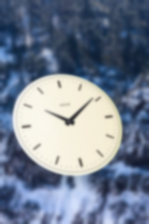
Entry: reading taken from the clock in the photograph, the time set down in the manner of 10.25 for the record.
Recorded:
10.09
